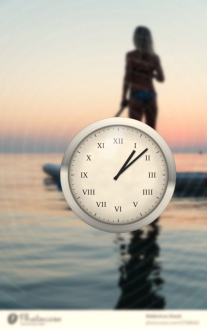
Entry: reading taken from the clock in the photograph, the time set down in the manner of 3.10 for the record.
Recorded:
1.08
